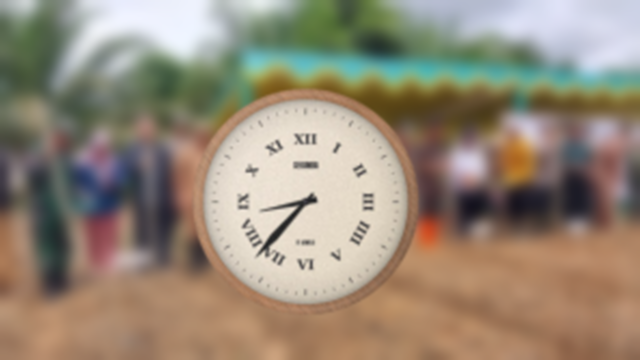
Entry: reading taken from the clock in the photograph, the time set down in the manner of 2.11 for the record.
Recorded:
8.37
